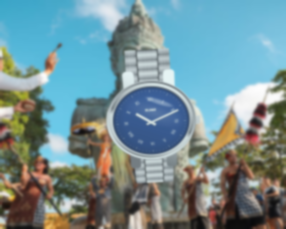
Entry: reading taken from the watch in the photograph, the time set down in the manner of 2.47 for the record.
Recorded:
10.11
